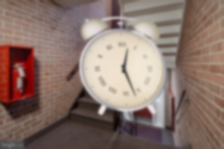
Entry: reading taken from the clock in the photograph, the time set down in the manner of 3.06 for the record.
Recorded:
12.27
